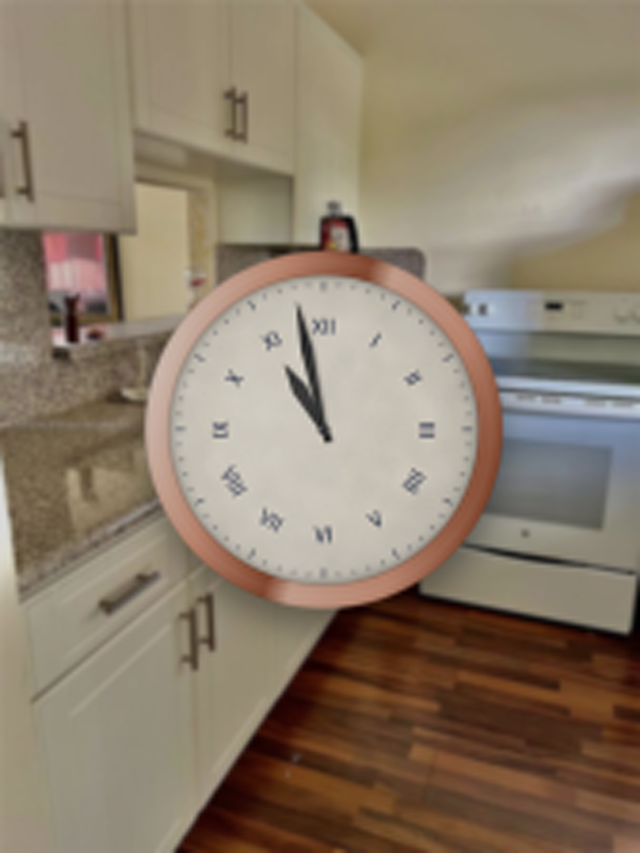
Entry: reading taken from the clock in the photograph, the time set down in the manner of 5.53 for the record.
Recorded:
10.58
